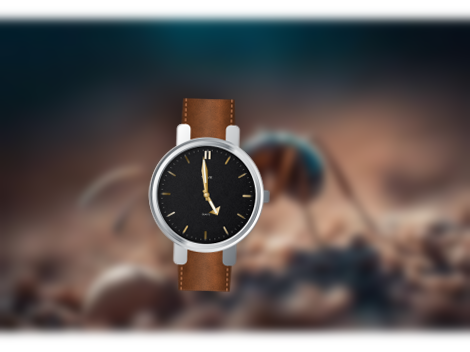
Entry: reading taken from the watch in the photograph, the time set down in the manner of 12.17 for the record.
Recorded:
4.59
